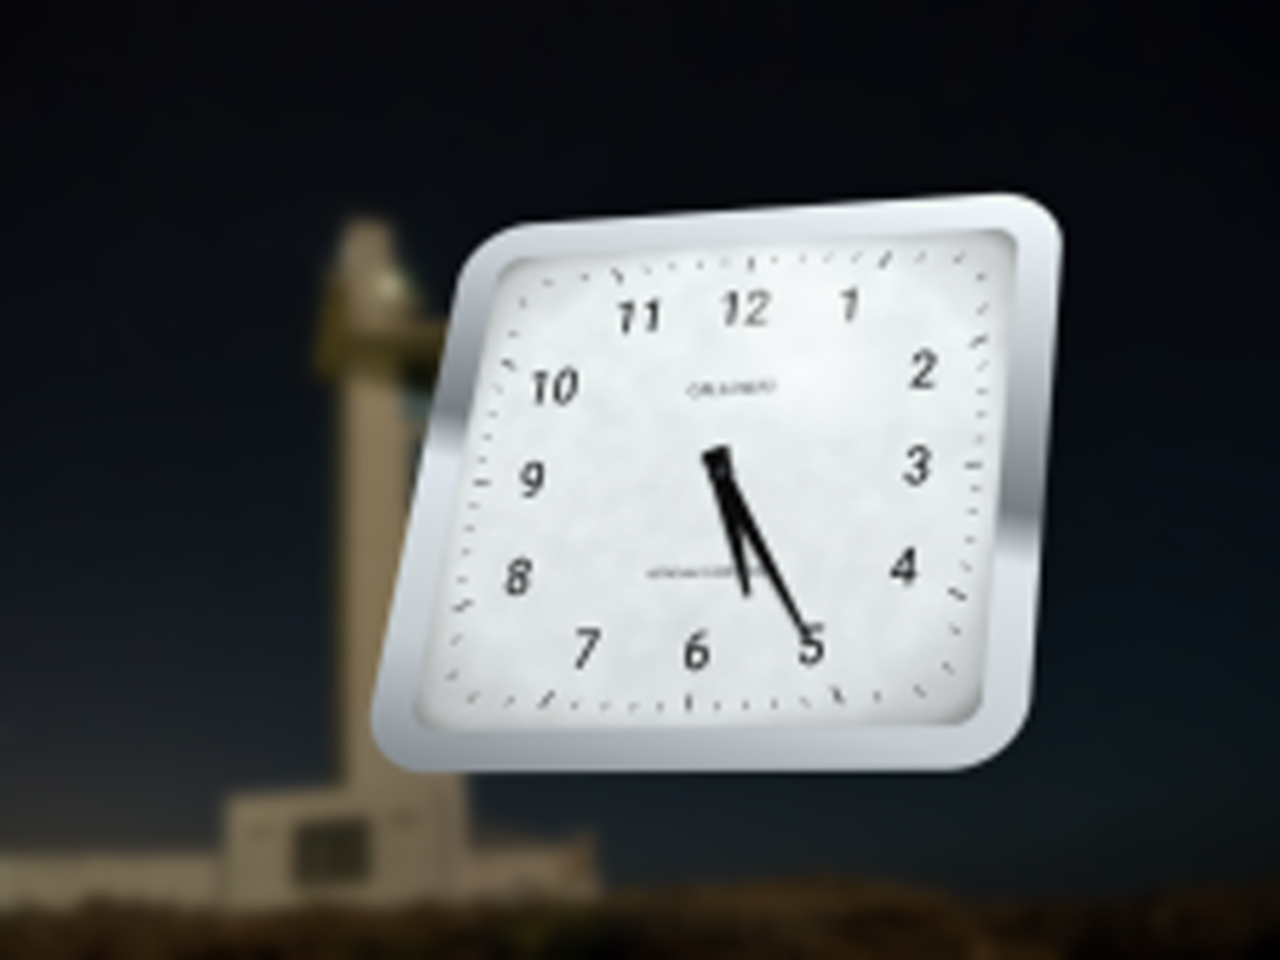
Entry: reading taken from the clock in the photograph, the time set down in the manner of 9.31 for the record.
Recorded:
5.25
